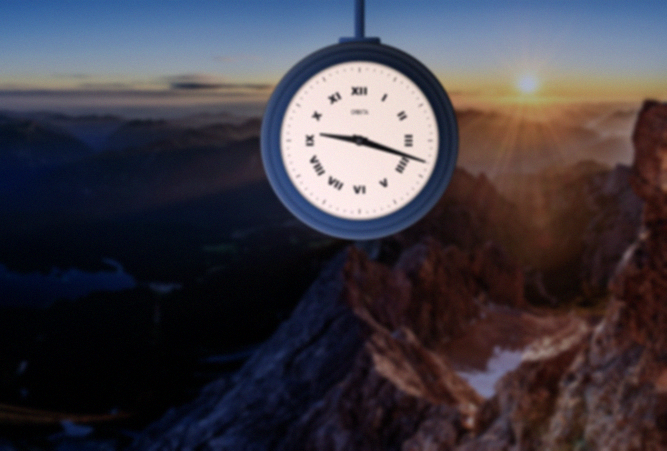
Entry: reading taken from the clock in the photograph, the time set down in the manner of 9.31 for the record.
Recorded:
9.18
